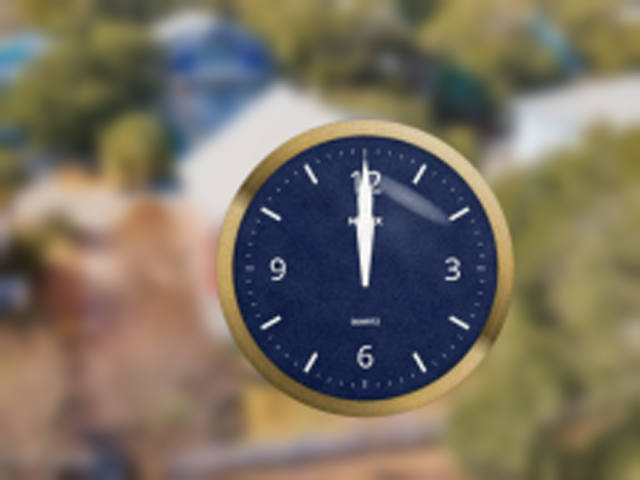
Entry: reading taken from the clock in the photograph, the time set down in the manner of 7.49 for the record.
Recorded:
12.00
